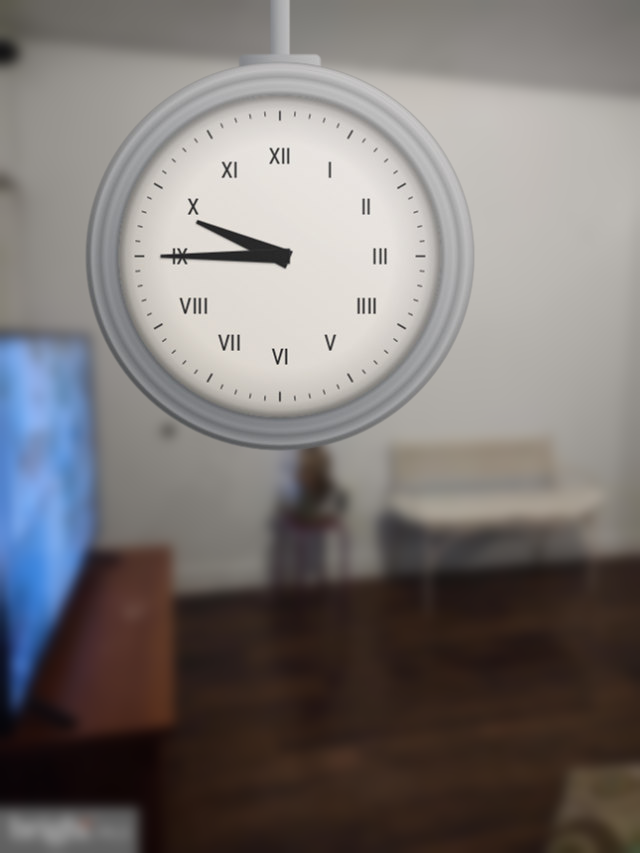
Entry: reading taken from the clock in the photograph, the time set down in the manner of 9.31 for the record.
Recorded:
9.45
